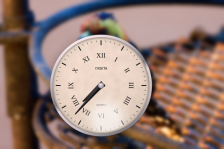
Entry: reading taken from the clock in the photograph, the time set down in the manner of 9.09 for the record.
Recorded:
7.37
